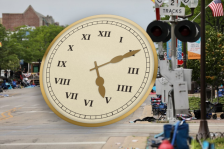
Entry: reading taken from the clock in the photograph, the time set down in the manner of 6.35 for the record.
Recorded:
5.10
